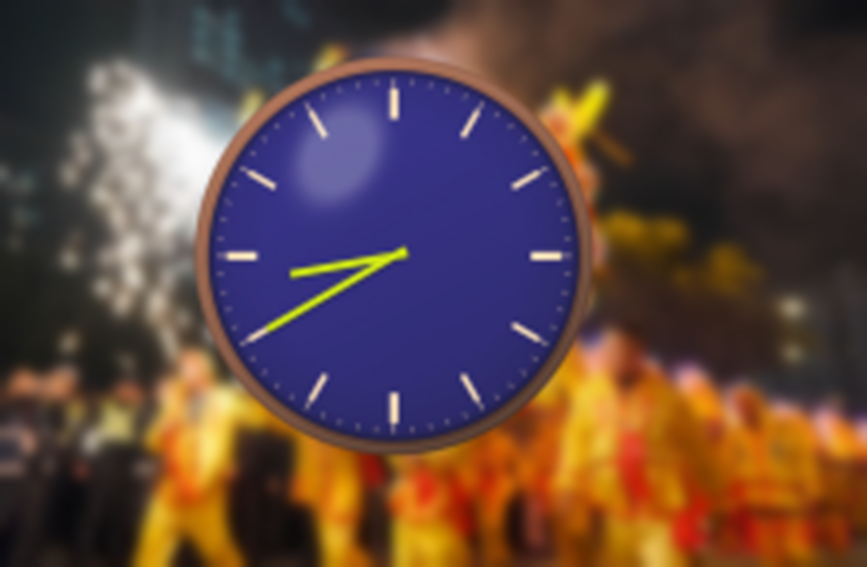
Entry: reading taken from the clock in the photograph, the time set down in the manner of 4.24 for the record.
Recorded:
8.40
